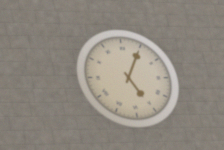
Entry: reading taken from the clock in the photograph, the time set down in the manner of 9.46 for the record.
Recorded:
5.05
